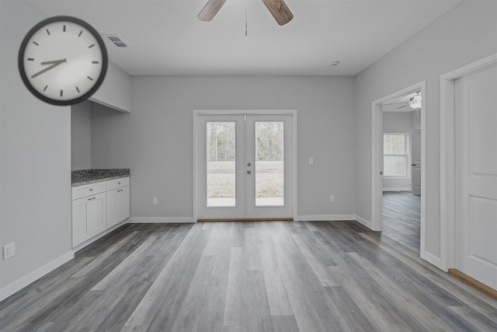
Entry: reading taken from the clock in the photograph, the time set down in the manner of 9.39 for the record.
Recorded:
8.40
